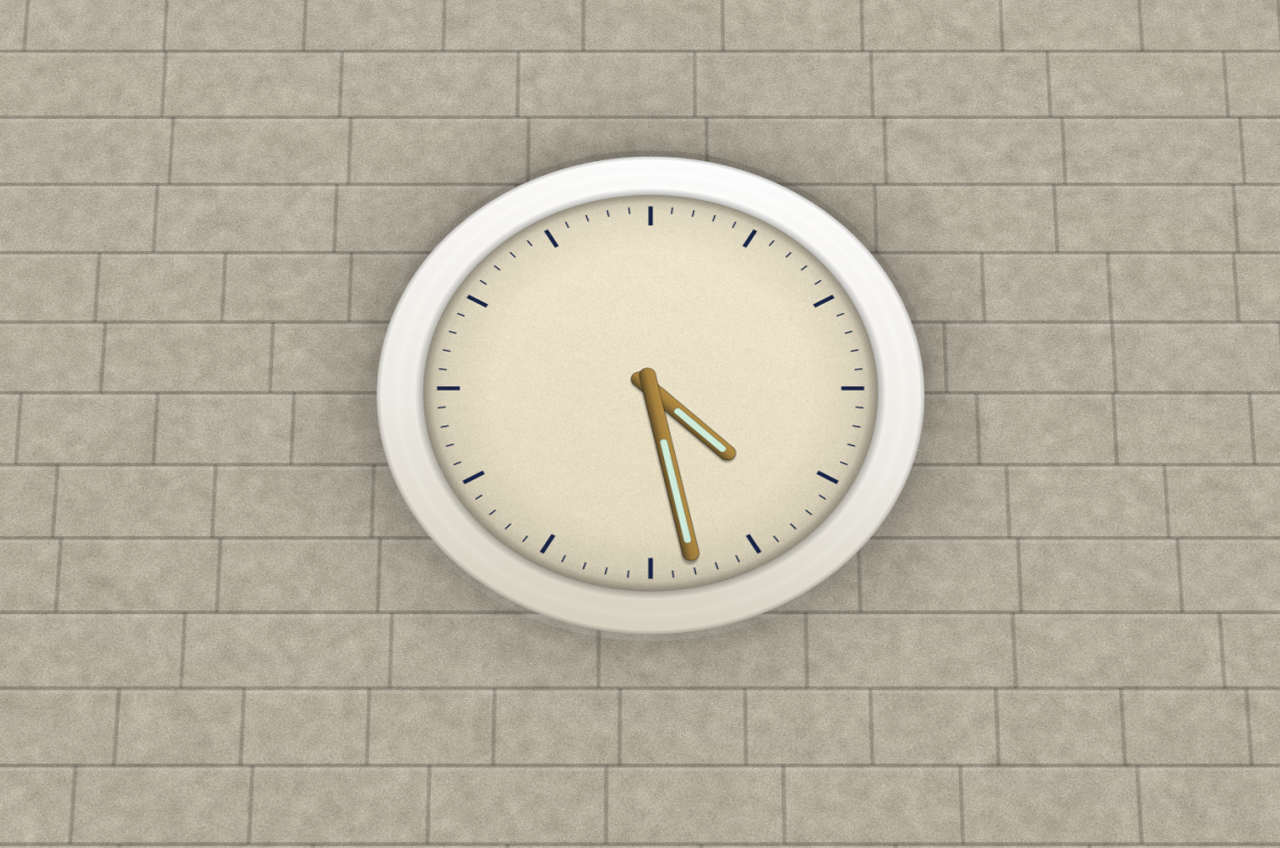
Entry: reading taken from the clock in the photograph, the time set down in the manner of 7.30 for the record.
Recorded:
4.28
